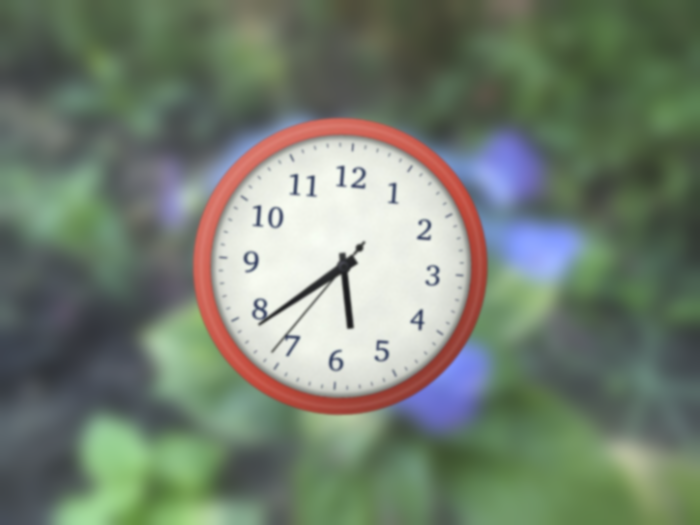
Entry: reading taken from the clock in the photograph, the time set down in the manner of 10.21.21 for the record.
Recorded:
5.38.36
